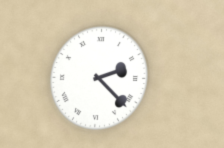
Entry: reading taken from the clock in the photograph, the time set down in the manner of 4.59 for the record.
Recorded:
2.22
